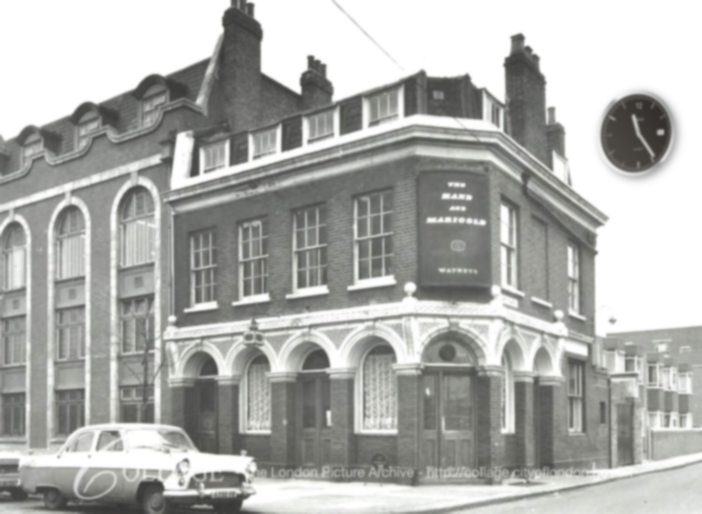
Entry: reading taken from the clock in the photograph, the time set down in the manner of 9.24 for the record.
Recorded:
11.24
